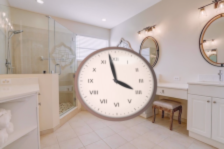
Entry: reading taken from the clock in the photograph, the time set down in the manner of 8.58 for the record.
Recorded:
3.58
